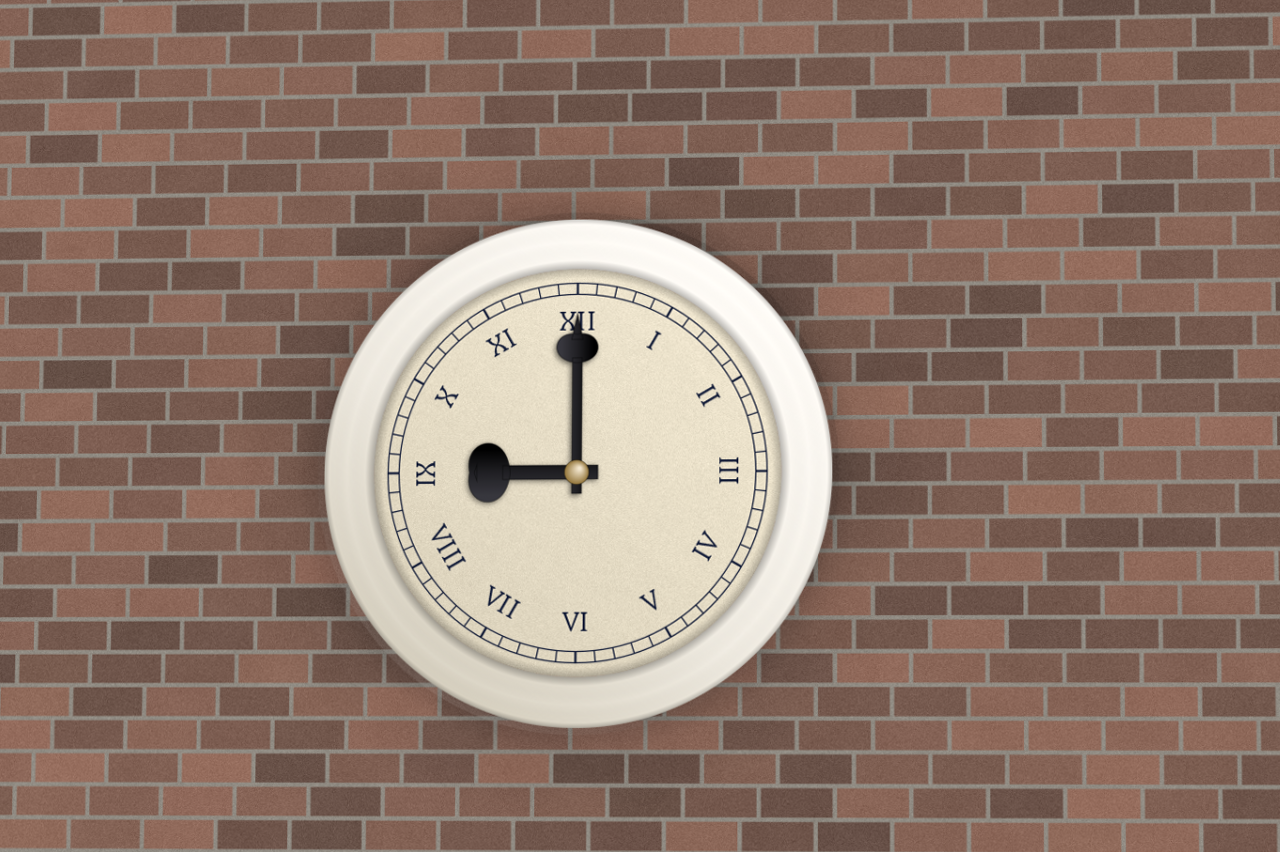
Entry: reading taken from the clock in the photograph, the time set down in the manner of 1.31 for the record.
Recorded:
9.00
